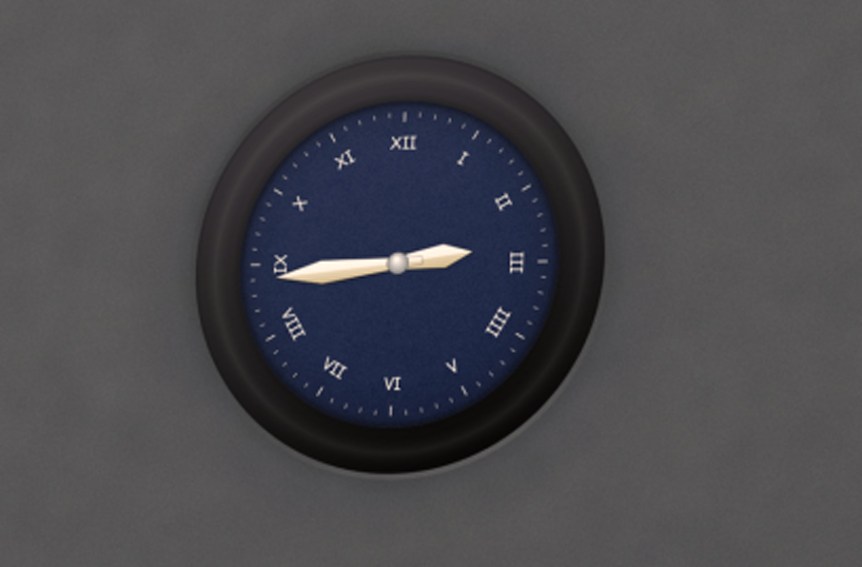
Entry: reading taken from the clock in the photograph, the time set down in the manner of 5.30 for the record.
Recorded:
2.44
